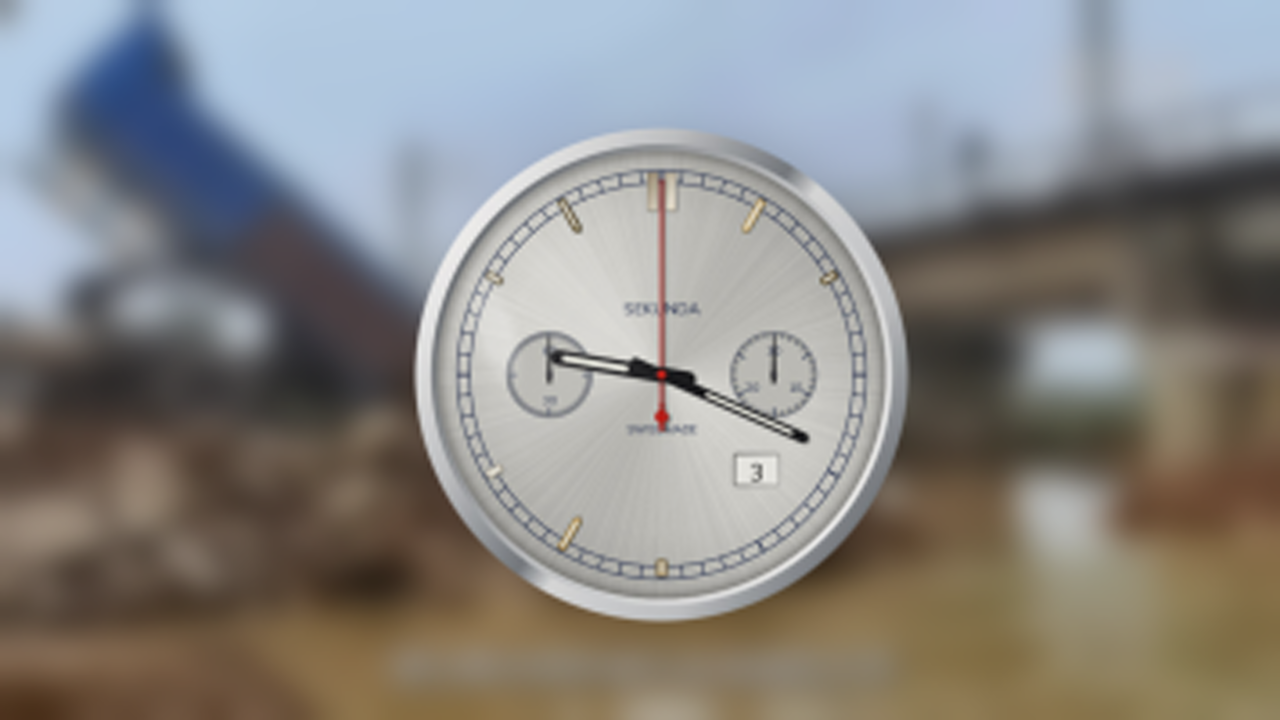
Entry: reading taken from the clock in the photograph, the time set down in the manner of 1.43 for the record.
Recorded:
9.19
